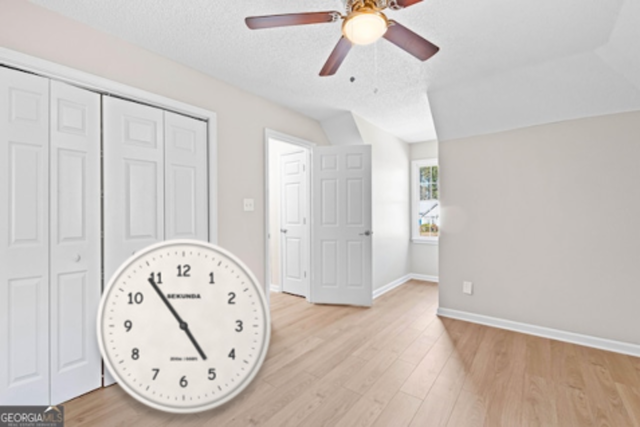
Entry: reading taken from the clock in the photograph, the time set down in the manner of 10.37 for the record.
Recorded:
4.54
